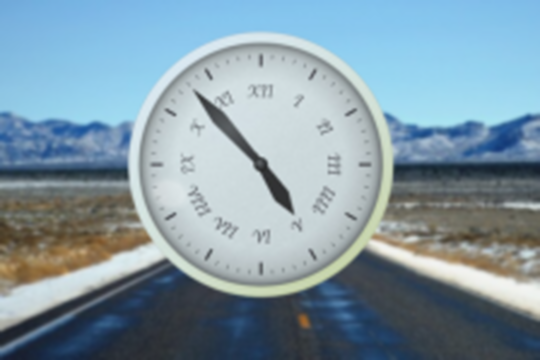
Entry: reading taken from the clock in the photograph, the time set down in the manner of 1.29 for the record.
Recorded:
4.53
